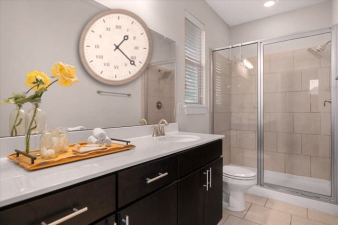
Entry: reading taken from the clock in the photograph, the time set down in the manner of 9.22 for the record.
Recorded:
1.22
